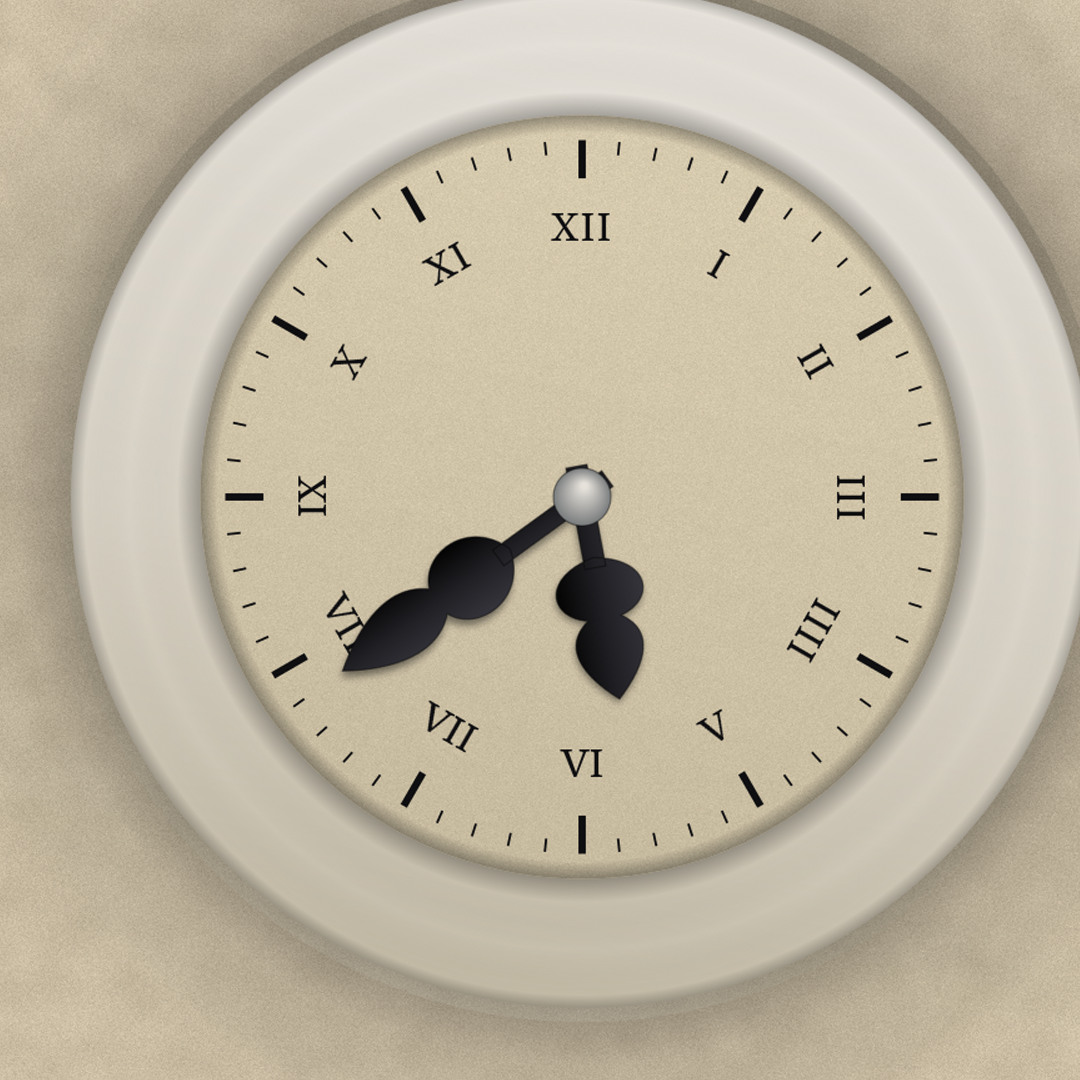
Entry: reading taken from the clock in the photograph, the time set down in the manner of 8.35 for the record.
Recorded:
5.39
